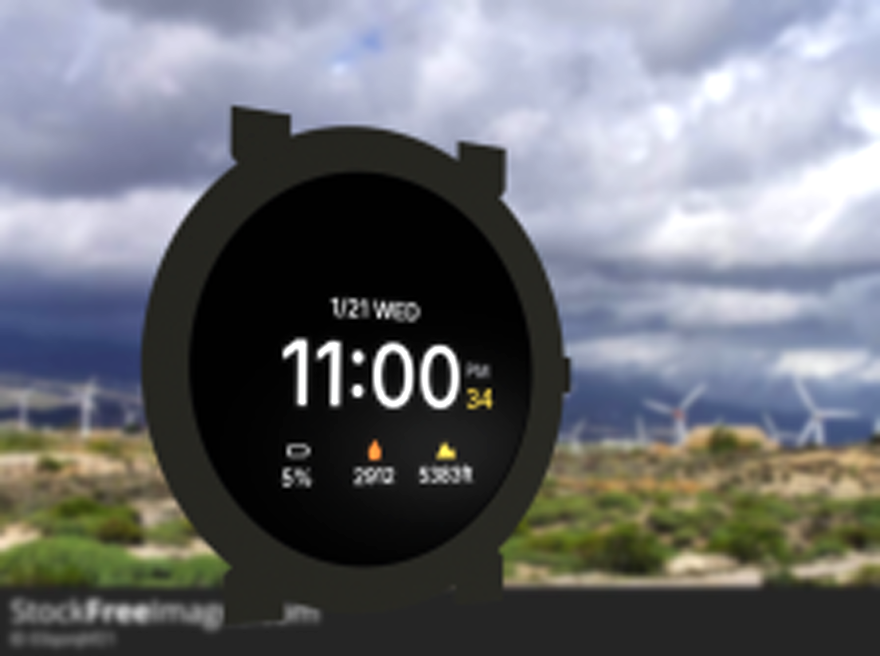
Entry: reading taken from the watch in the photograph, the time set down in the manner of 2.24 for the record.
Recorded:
11.00
